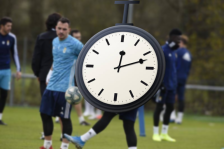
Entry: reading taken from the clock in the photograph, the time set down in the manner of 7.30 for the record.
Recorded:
12.12
